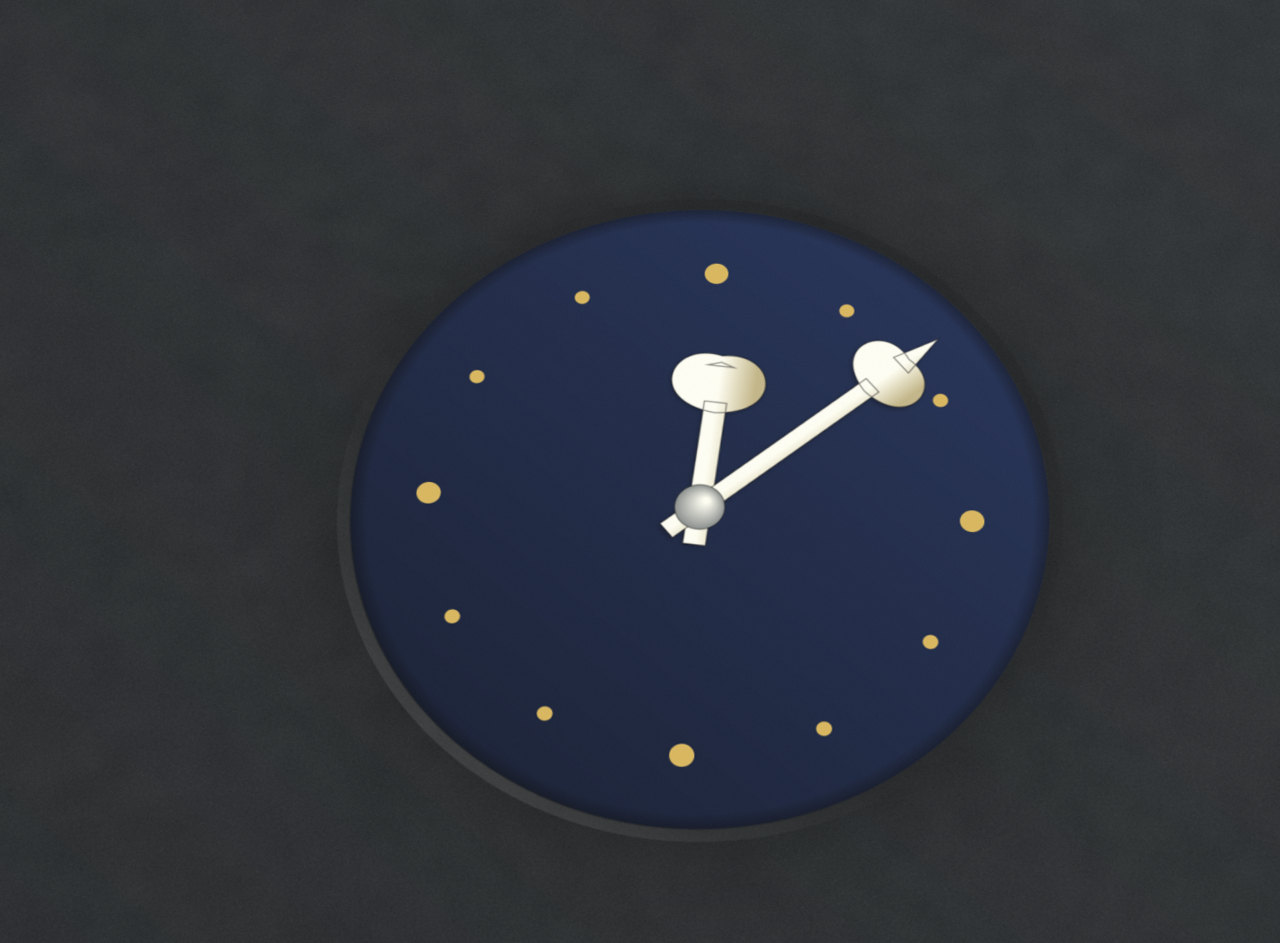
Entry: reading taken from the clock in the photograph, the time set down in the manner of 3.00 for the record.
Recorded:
12.08
